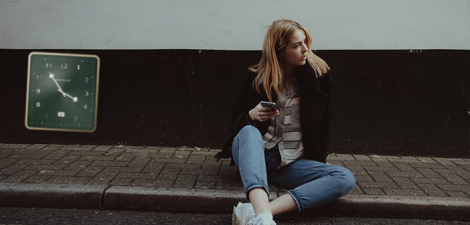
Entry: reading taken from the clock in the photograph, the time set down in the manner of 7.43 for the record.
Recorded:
3.54
